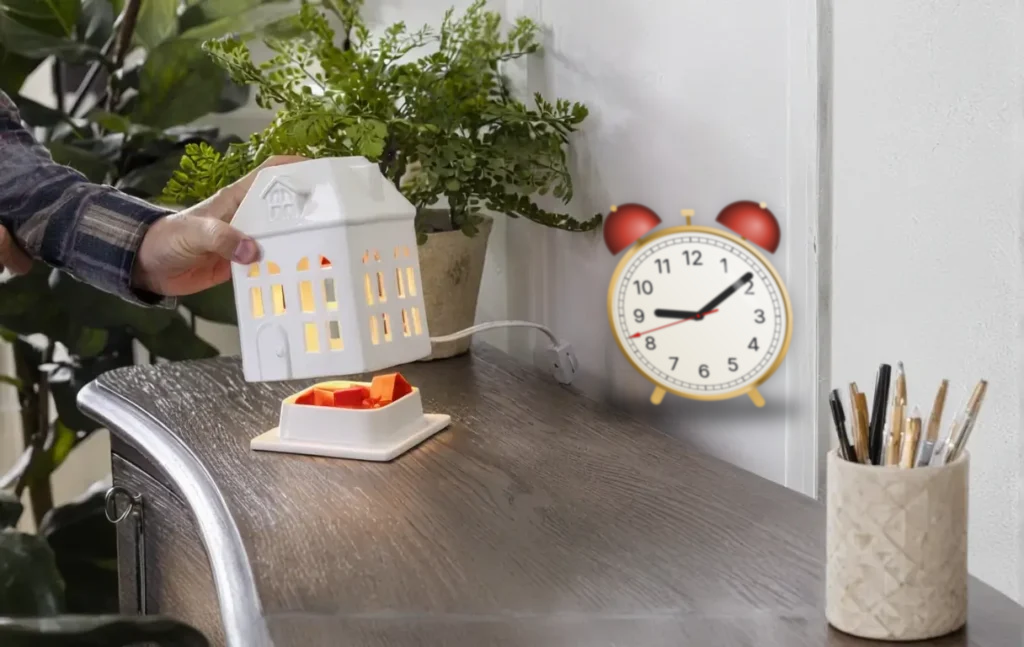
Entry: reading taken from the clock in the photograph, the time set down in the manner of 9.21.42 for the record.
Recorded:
9.08.42
